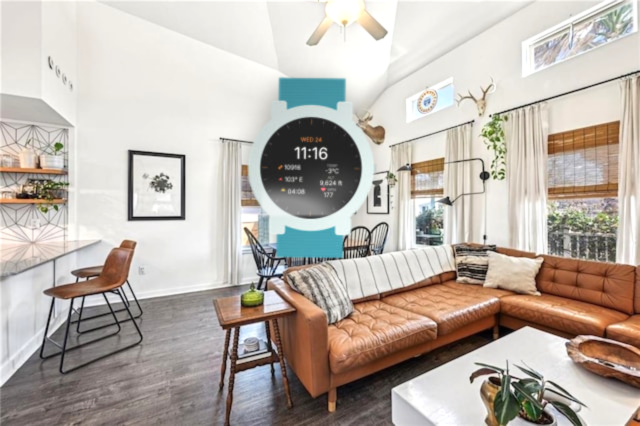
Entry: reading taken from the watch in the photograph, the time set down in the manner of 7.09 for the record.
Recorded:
11.16
